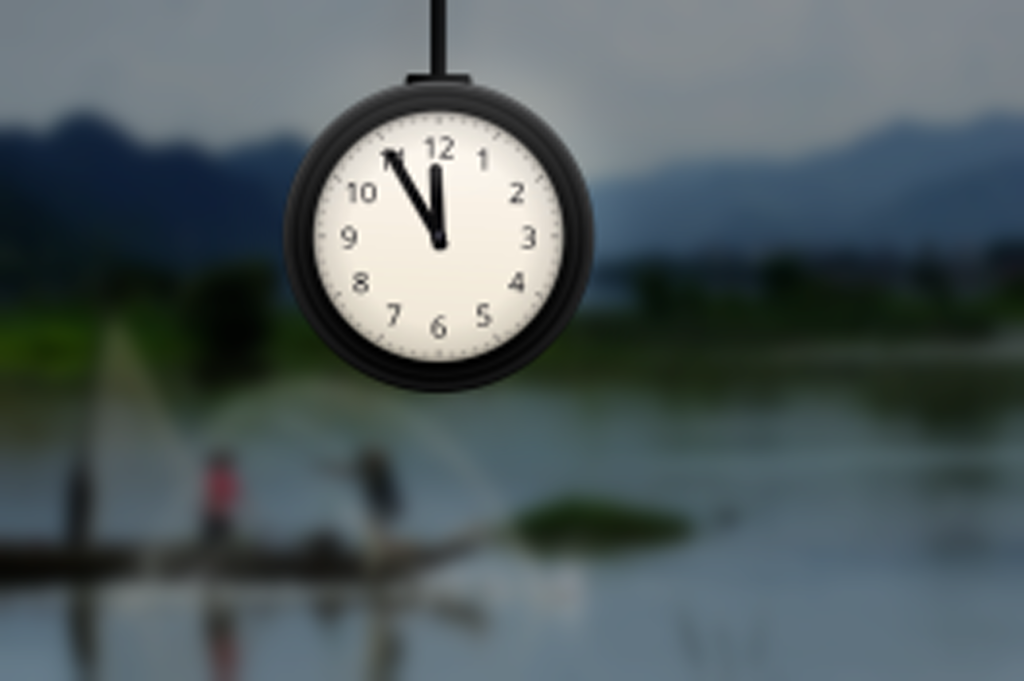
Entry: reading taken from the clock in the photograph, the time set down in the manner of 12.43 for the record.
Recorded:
11.55
